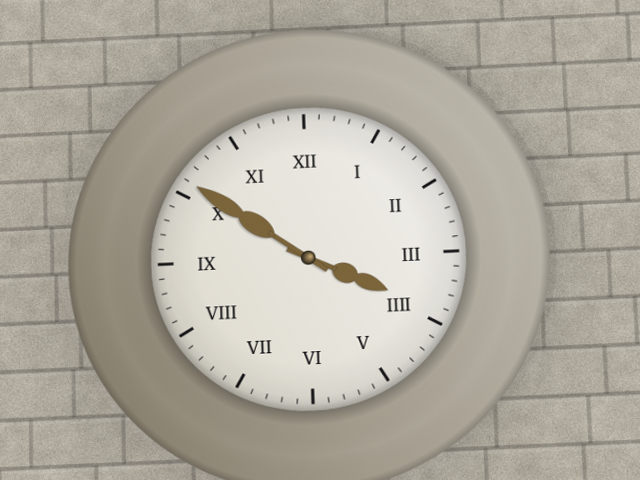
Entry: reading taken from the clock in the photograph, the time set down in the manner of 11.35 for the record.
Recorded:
3.51
